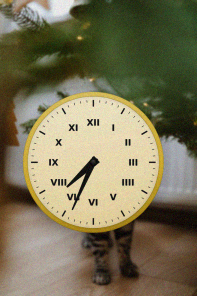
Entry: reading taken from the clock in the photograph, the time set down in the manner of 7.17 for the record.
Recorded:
7.34
